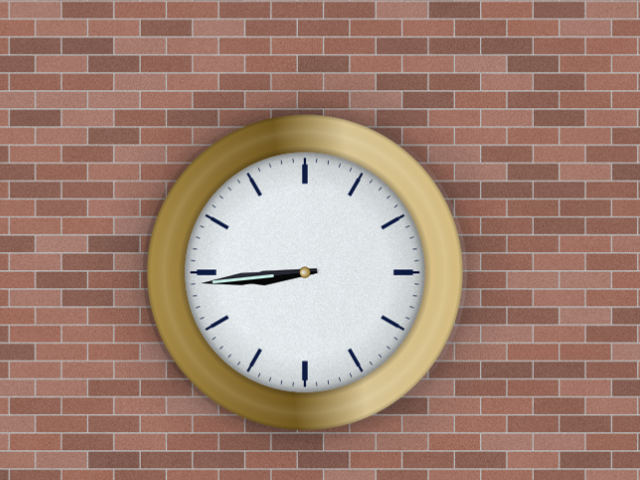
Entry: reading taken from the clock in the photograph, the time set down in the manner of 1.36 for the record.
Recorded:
8.44
